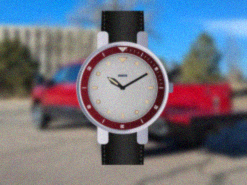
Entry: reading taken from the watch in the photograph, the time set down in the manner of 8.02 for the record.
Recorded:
10.10
